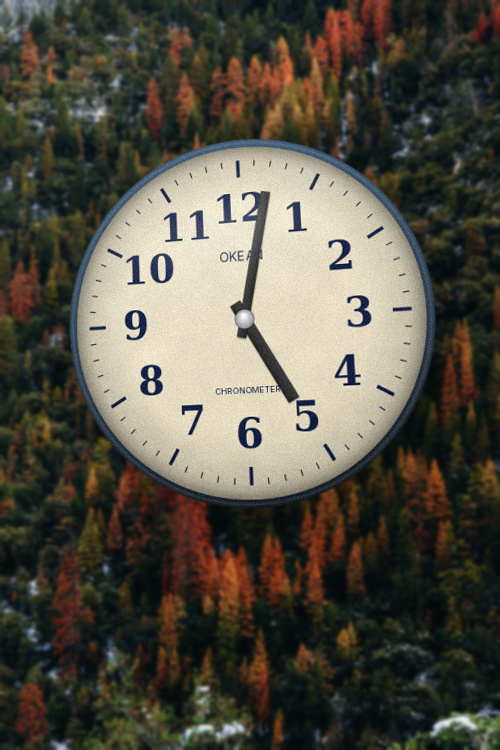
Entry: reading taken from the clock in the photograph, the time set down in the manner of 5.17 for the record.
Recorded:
5.02
